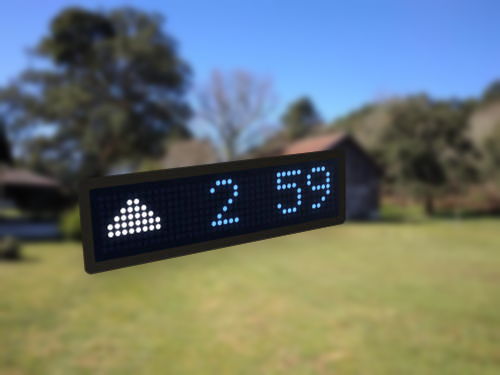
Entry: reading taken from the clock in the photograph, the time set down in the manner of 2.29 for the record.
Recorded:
2.59
